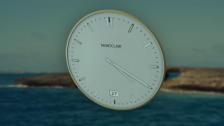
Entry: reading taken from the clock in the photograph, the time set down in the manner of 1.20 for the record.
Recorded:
4.20
